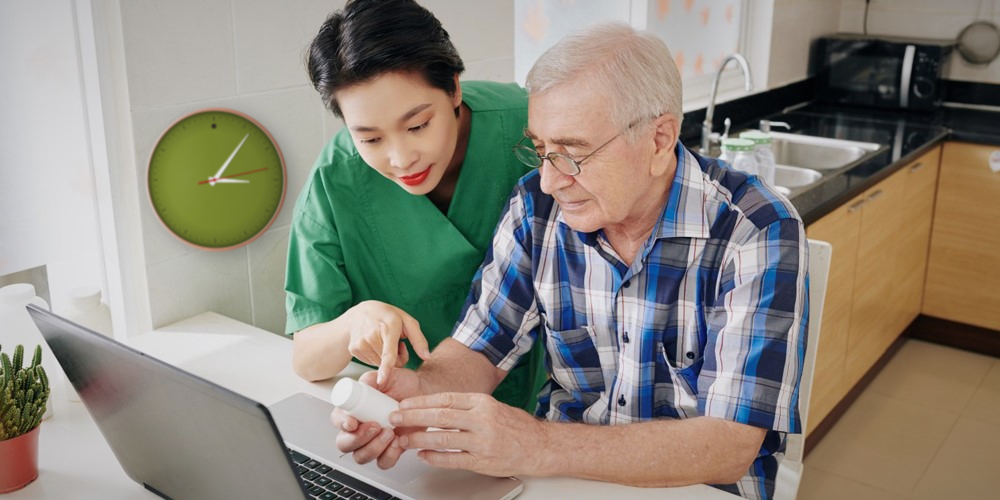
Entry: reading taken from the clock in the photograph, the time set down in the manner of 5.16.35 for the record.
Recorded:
3.06.13
